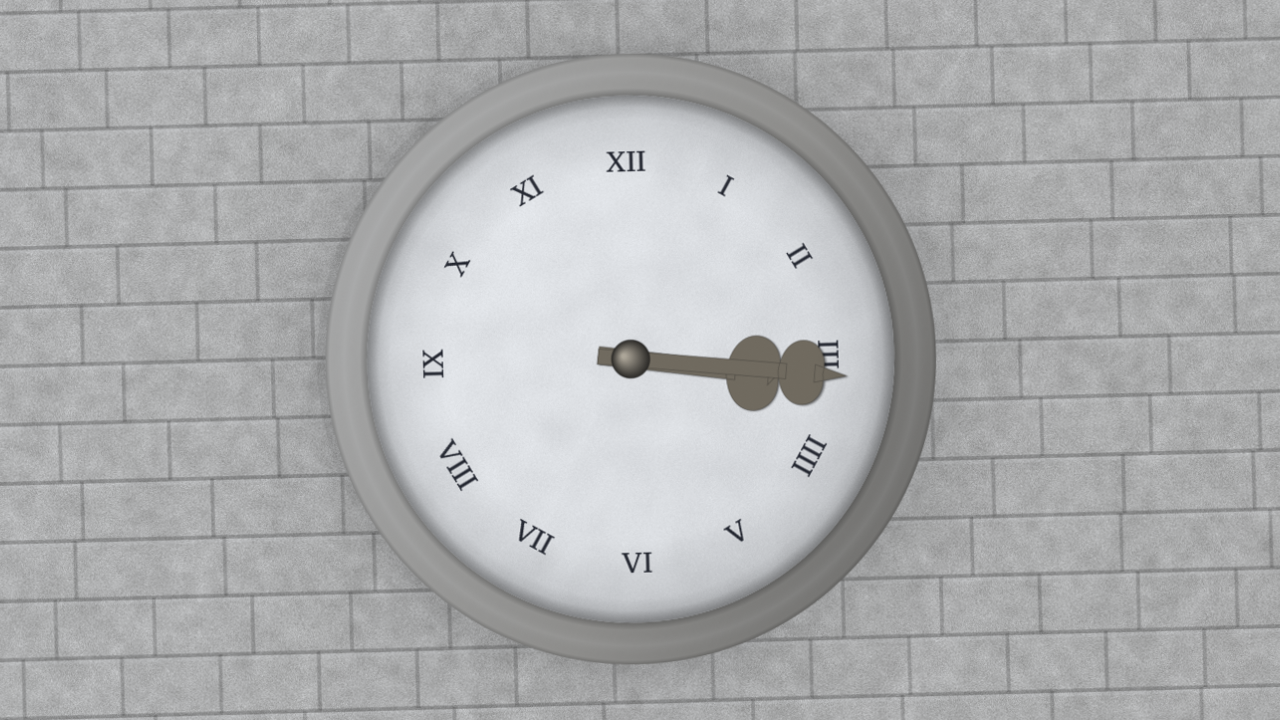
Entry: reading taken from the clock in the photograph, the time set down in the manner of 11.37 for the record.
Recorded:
3.16
